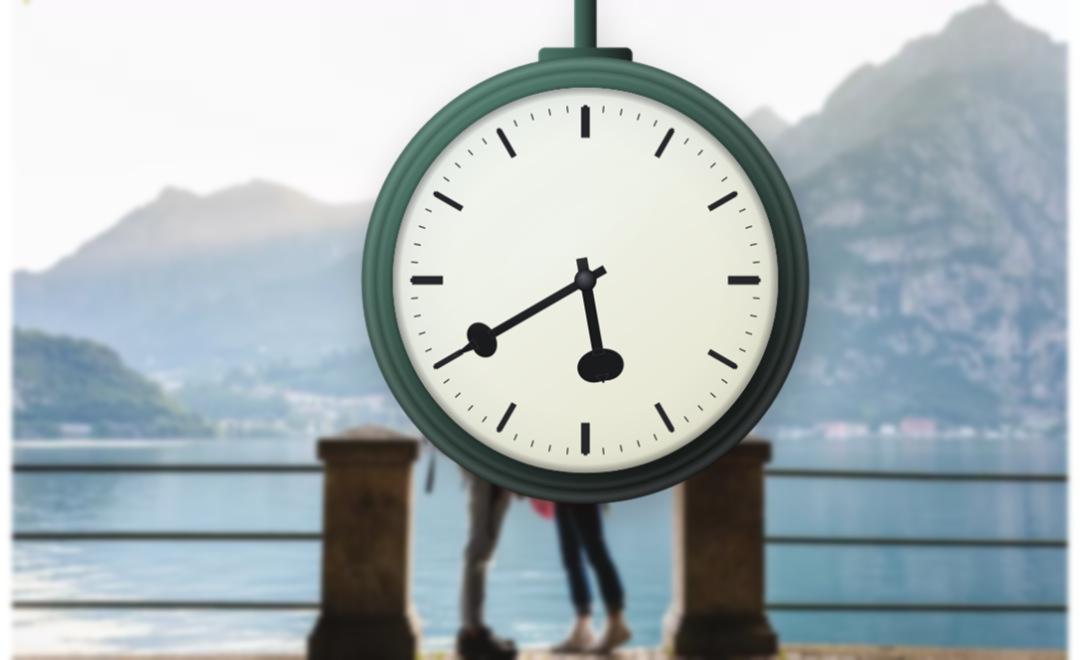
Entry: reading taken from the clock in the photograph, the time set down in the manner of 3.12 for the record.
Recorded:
5.40
